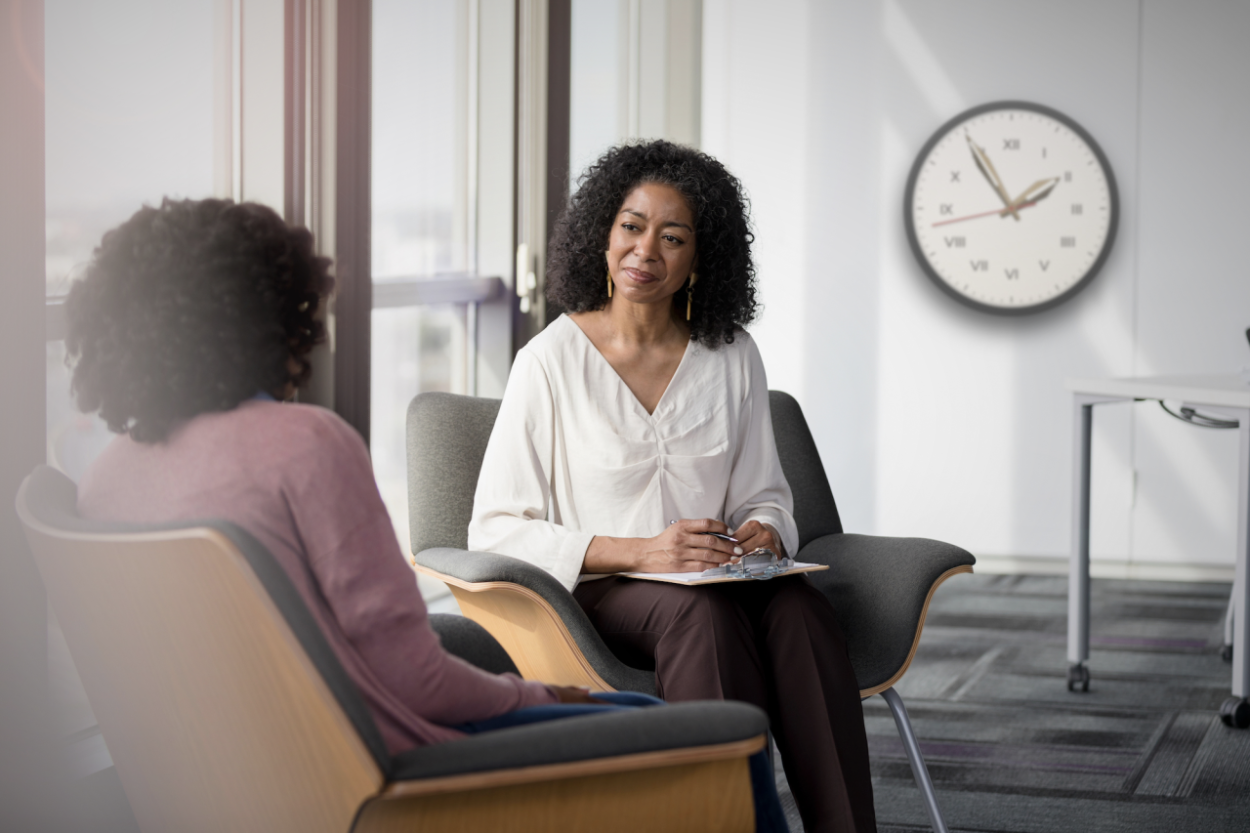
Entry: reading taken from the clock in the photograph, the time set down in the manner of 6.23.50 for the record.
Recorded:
1.54.43
